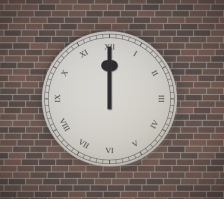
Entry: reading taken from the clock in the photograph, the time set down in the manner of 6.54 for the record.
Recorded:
12.00
